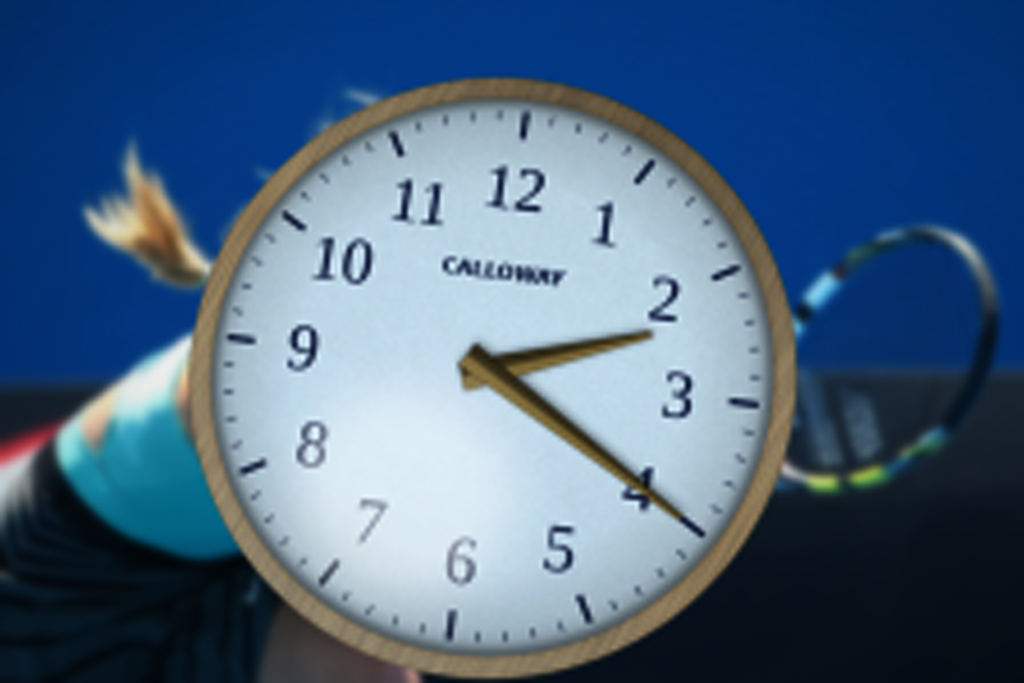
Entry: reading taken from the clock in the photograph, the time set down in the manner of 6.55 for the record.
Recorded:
2.20
